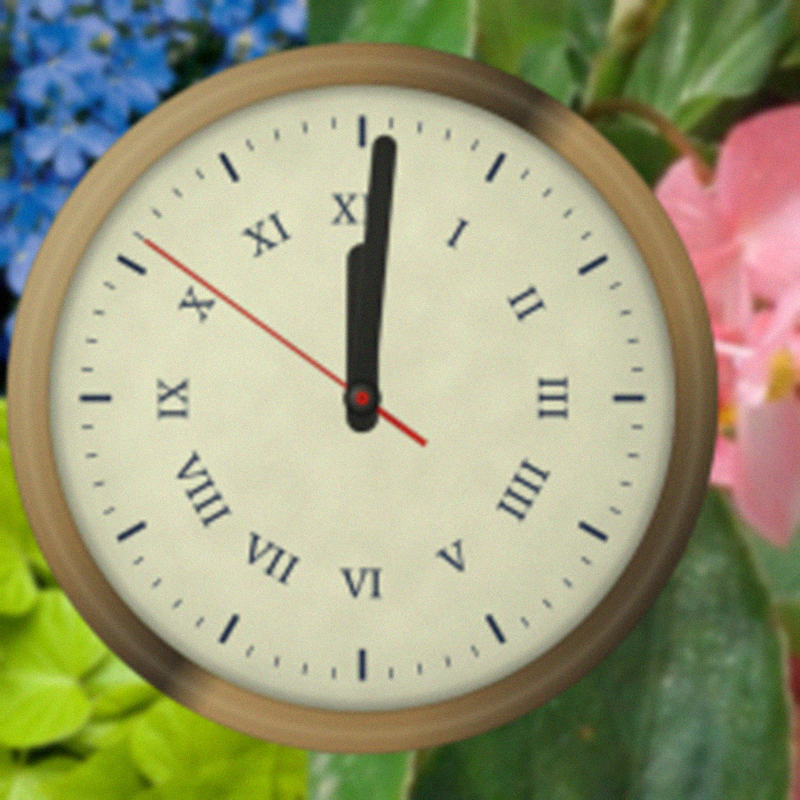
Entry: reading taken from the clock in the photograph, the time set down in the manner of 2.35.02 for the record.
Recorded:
12.00.51
